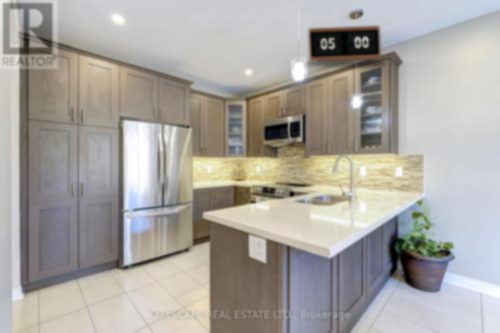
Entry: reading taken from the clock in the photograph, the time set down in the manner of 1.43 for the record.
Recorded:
5.00
